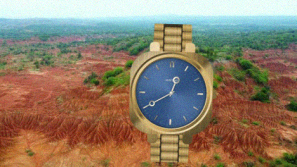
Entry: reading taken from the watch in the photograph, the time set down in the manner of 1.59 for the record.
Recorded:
12.40
